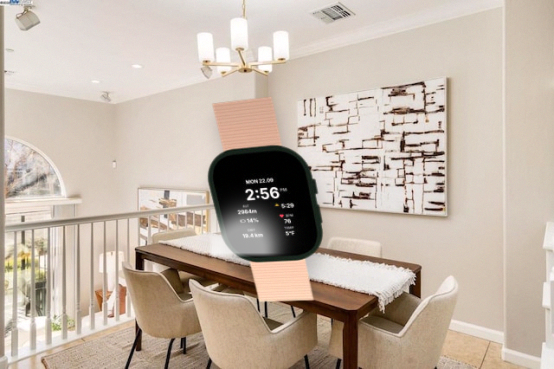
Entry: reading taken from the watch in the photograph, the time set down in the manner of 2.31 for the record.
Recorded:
2.56
